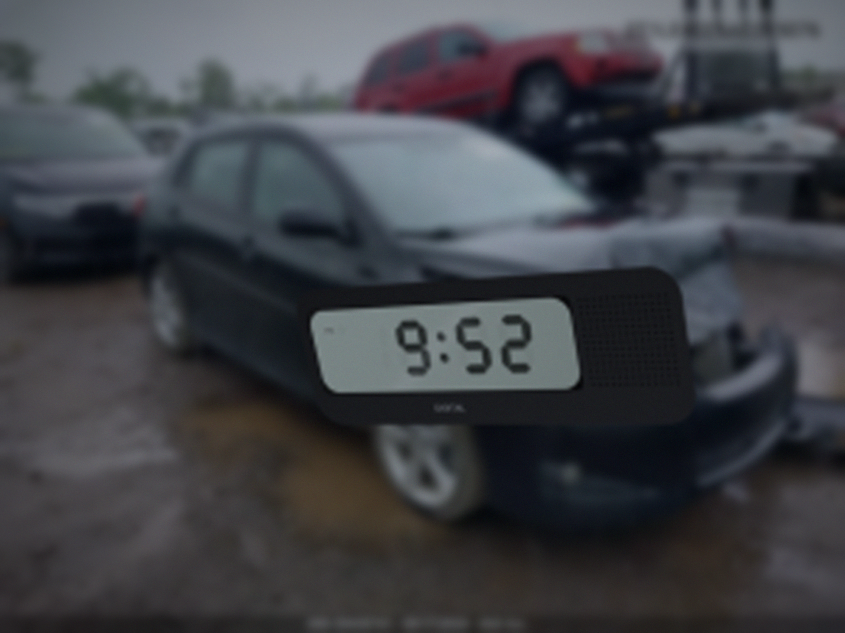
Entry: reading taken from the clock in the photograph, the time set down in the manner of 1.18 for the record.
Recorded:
9.52
